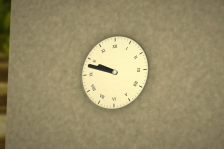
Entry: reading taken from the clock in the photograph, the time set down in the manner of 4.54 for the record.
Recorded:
9.48
